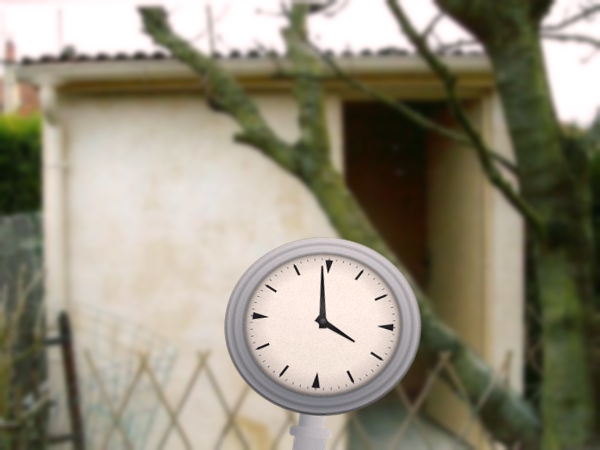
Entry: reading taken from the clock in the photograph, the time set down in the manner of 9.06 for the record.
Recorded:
3.59
